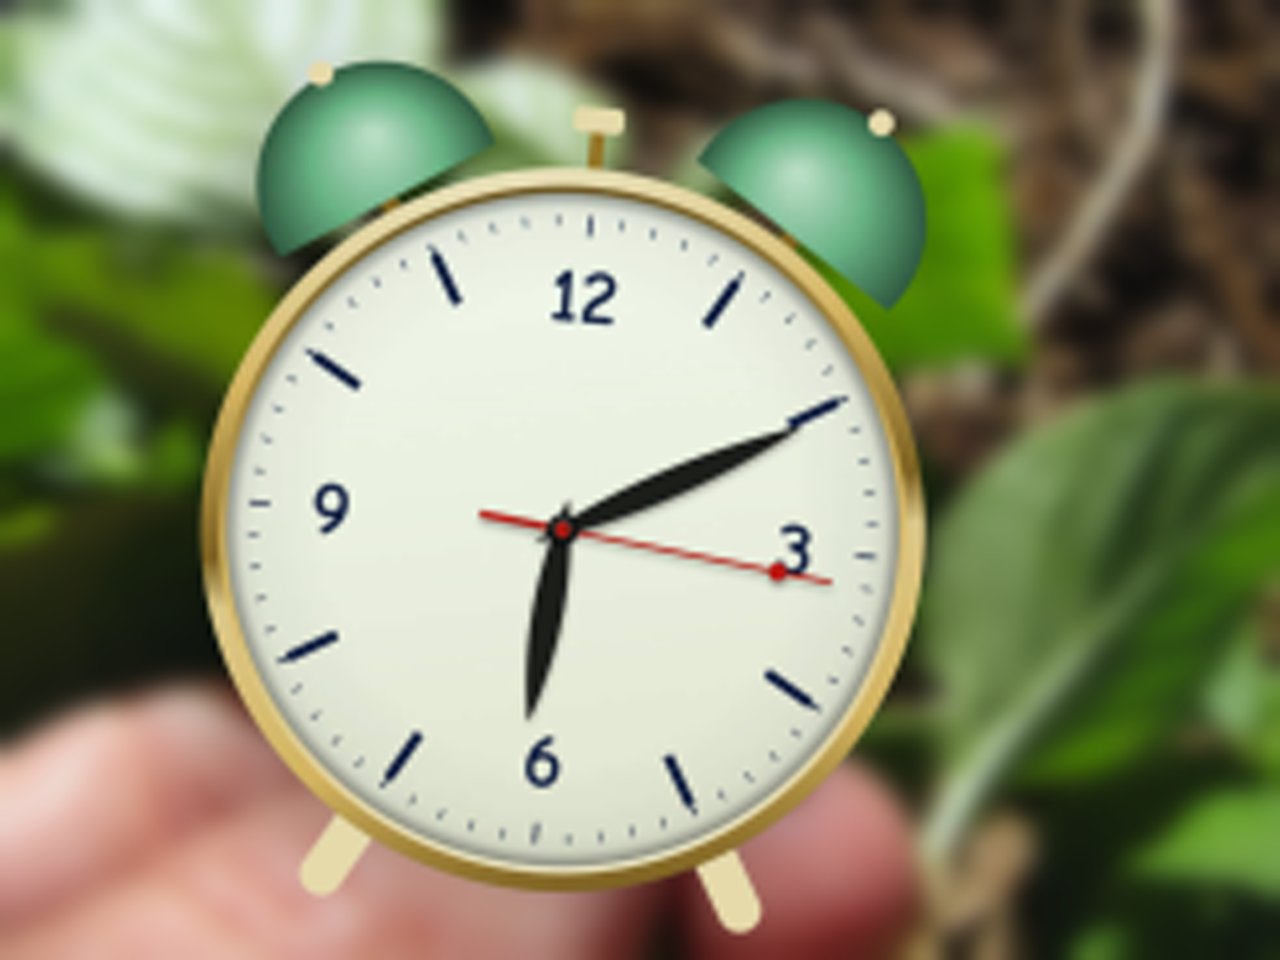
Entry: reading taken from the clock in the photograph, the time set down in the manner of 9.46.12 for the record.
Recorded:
6.10.16
